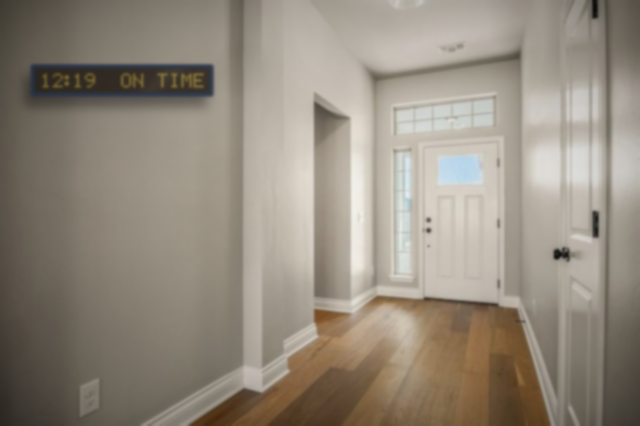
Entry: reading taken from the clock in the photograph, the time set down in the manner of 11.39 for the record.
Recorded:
12.19
